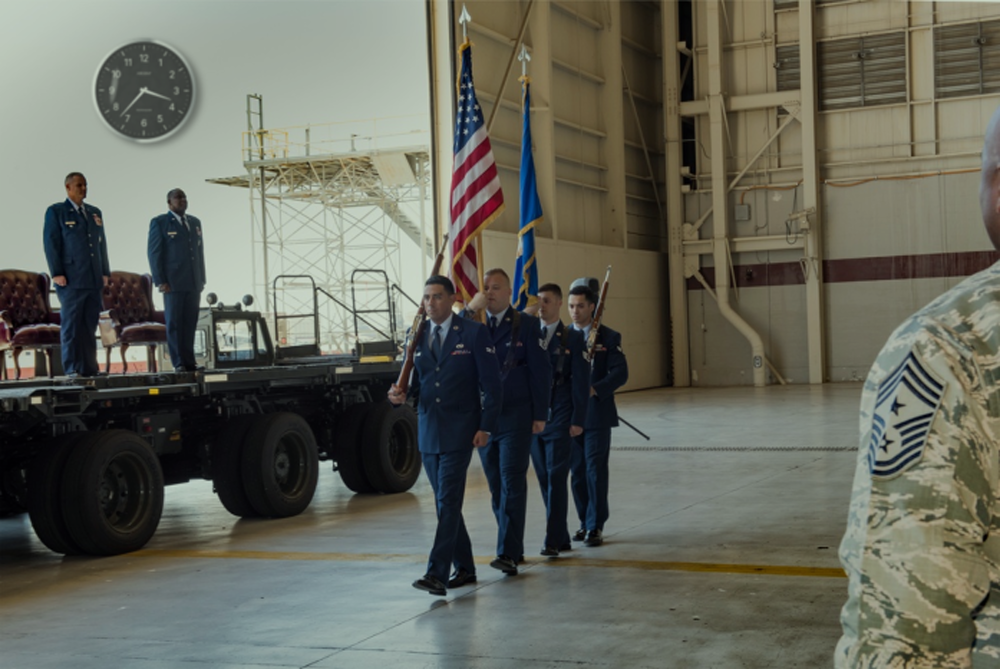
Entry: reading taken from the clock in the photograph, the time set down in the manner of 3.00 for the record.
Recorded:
3.37
